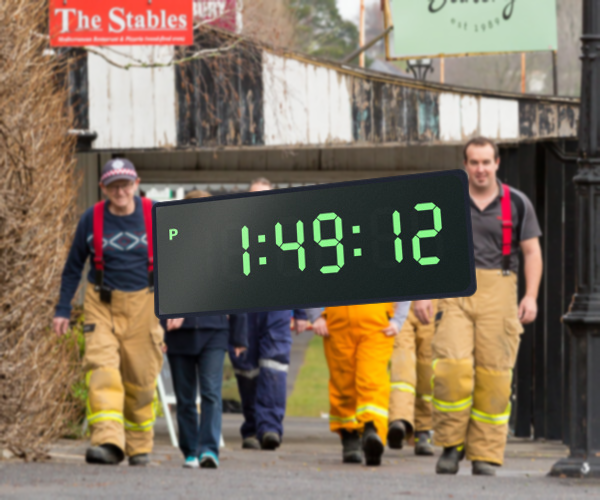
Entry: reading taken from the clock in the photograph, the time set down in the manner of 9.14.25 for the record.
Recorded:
1.49.12
